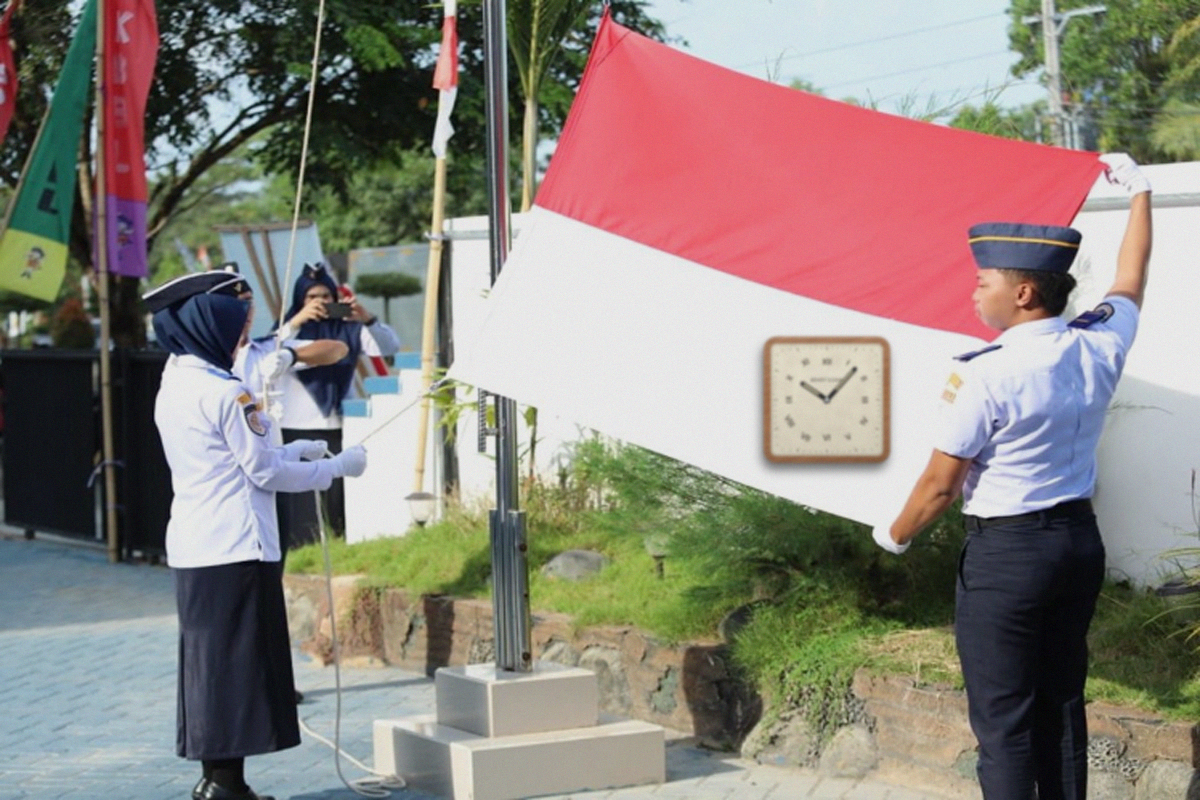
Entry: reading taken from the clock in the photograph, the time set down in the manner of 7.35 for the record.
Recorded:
10.07
